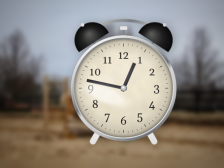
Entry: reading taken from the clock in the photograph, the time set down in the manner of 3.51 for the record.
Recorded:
12.47
